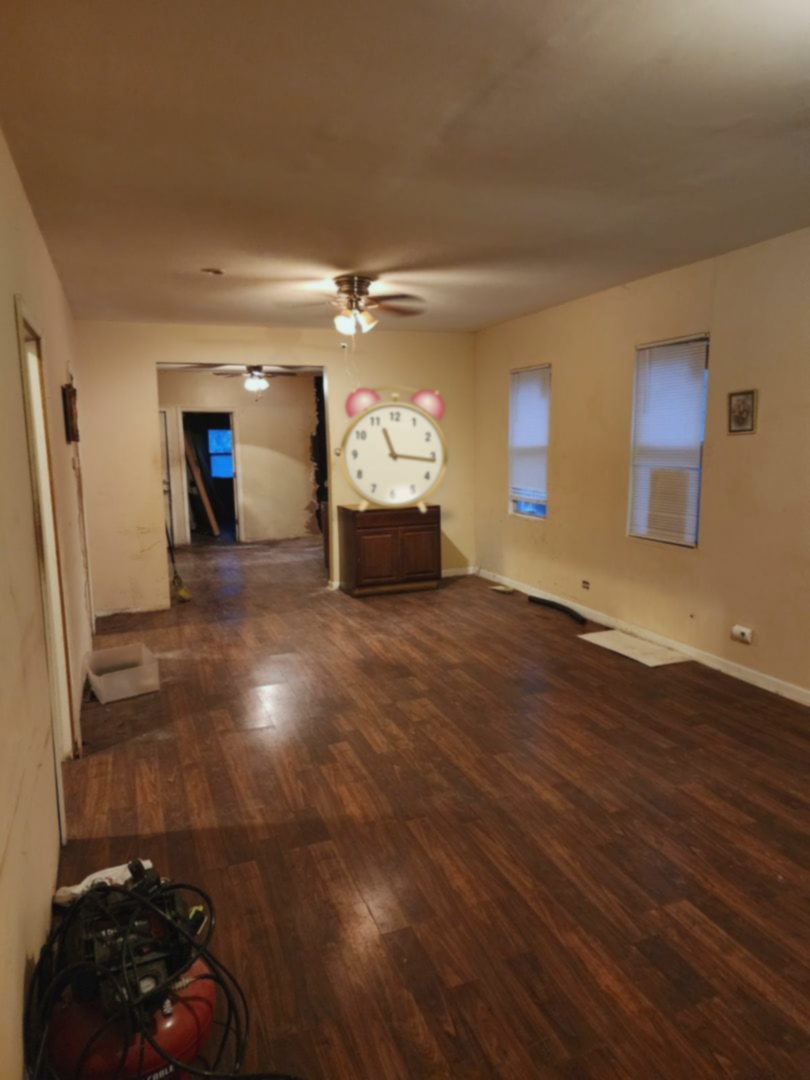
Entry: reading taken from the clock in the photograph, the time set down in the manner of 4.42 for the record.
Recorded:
11.16
